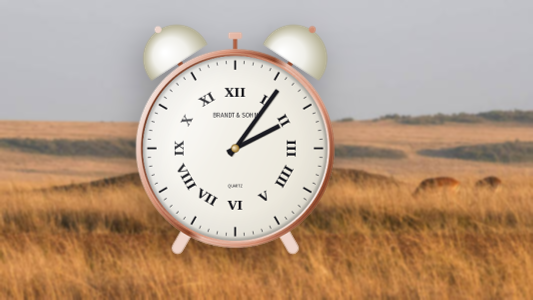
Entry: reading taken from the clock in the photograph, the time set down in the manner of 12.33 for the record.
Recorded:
2.06
